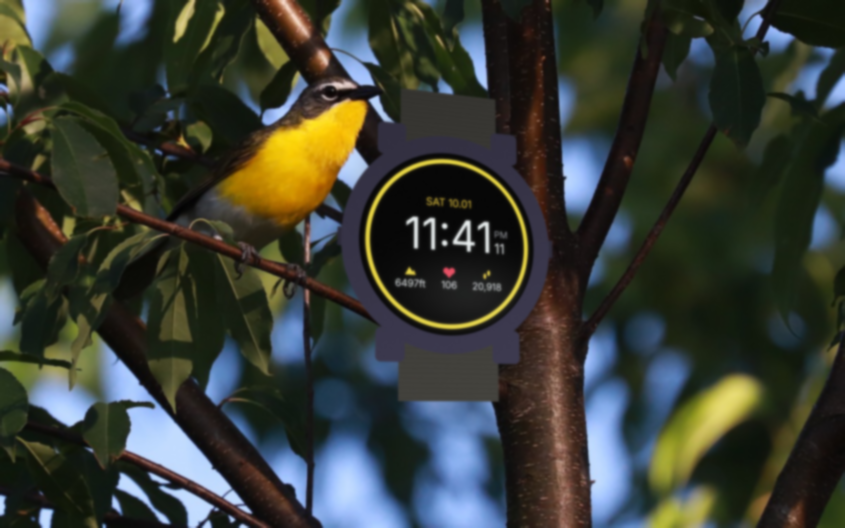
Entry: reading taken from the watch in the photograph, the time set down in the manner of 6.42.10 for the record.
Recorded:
11.41.11
